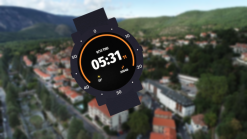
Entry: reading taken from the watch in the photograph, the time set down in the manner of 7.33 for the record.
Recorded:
5.31
